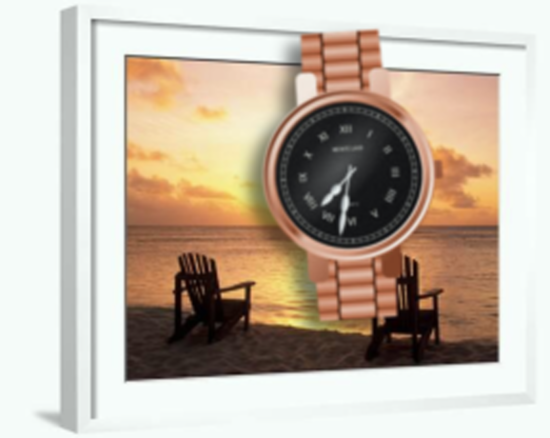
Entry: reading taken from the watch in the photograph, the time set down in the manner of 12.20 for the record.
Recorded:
7.32
